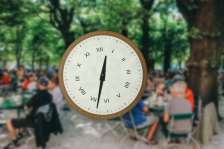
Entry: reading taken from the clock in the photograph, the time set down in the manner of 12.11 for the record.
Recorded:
12.33
